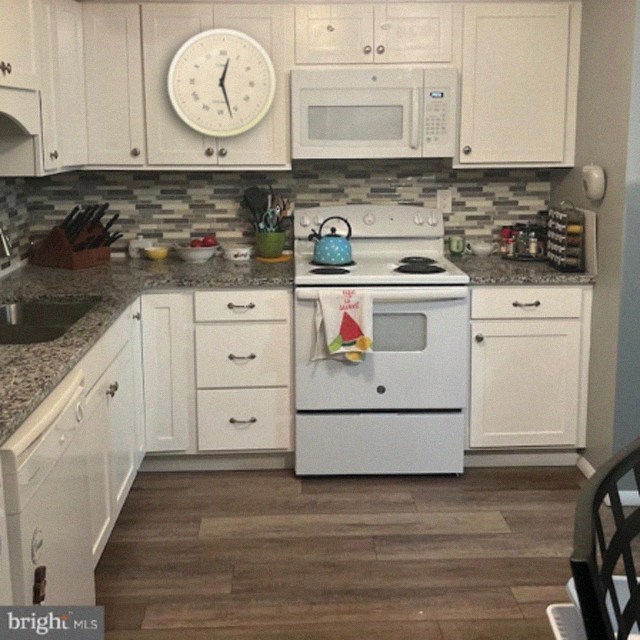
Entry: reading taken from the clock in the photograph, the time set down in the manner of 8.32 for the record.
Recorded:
12.27
